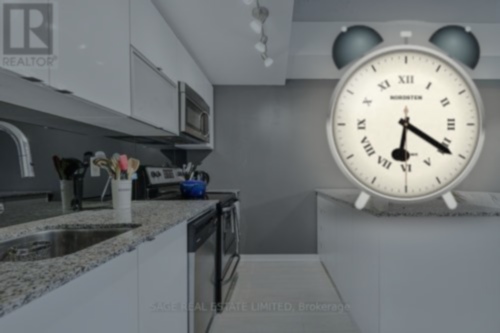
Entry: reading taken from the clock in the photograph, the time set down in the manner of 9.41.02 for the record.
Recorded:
6.20.30
